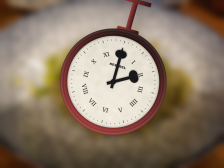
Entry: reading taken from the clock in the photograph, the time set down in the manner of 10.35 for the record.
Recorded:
2.00
